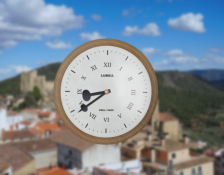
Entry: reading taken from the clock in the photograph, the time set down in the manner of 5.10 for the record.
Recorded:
8.39
